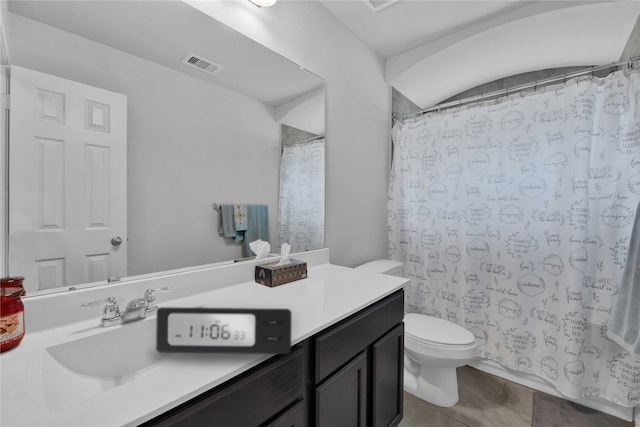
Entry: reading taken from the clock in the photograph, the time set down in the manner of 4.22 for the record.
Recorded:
11.06
